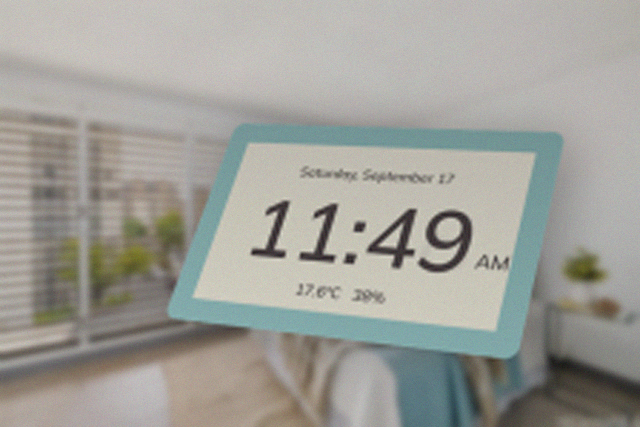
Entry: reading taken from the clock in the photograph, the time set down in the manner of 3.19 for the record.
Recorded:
11.49
